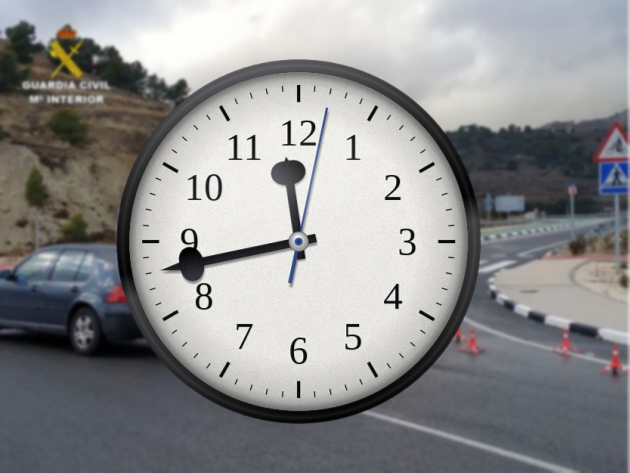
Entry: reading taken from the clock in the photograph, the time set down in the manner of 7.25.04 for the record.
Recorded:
11.43.02
